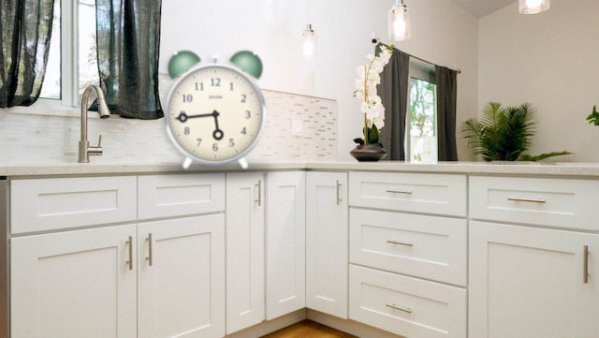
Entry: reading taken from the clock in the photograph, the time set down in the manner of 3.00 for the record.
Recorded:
5.44
